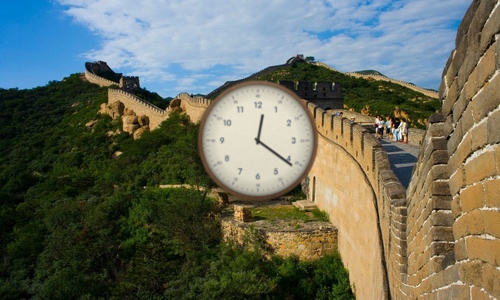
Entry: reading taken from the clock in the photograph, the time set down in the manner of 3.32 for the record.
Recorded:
12.21
